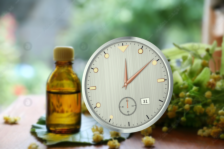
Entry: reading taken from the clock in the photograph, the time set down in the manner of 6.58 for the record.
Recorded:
12.09
